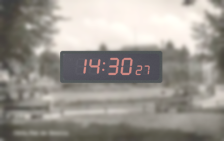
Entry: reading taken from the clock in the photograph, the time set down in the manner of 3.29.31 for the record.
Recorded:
14.30.27
